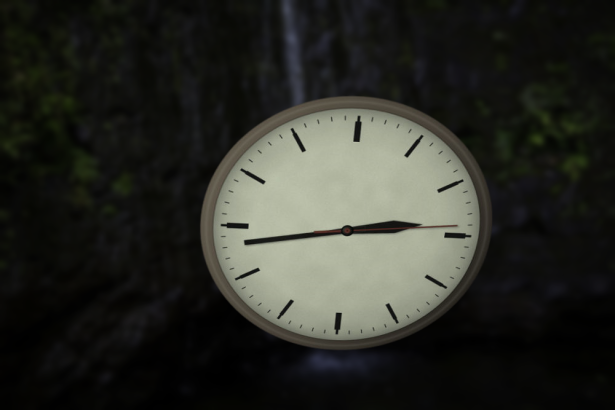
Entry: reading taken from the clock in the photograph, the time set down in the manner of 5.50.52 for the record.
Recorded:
2.43.14
